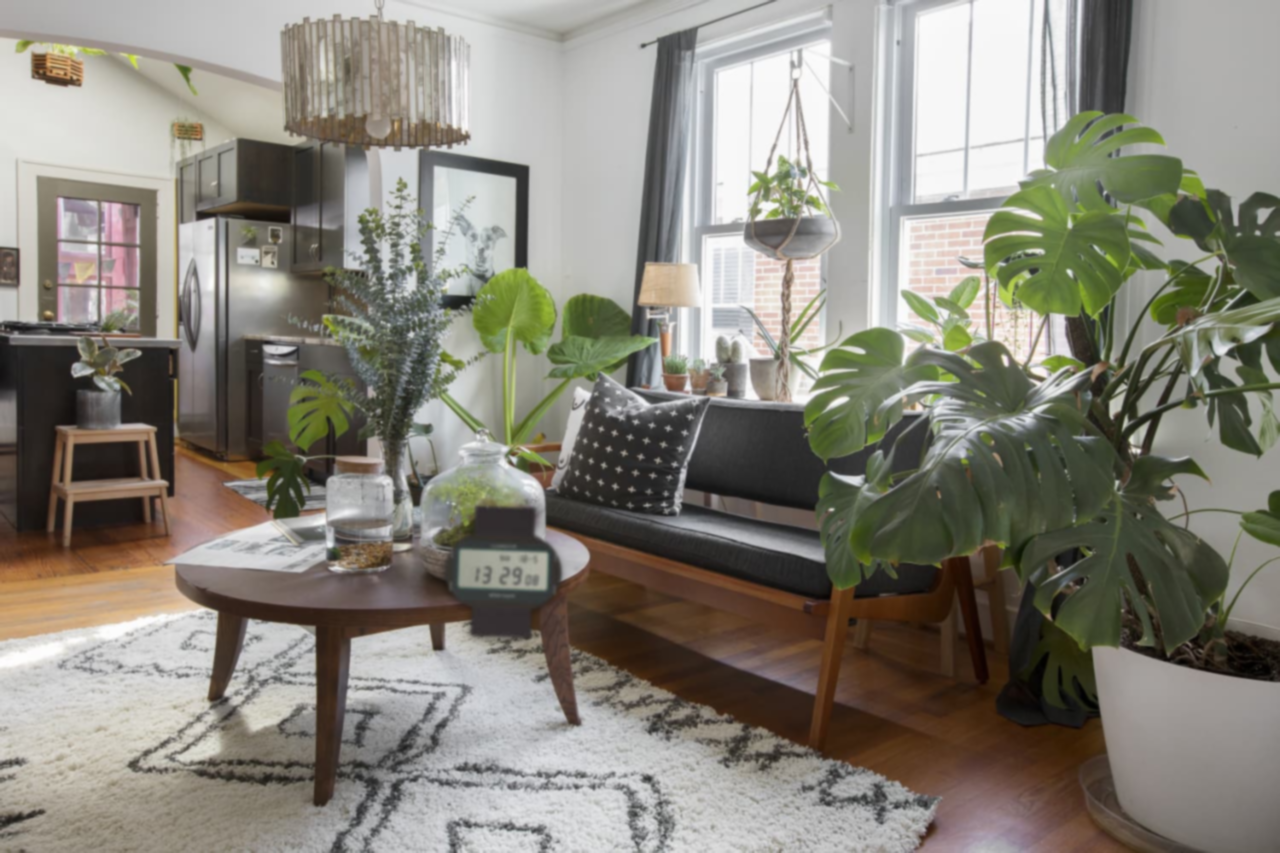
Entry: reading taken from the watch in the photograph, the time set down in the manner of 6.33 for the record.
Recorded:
13.29
